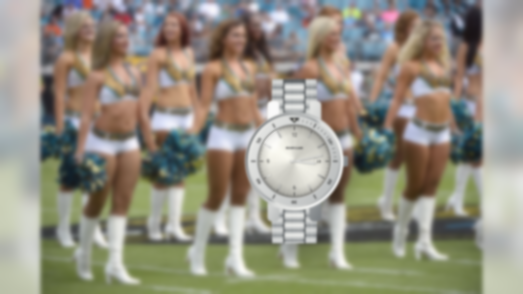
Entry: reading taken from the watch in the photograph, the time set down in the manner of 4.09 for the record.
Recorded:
3.13
